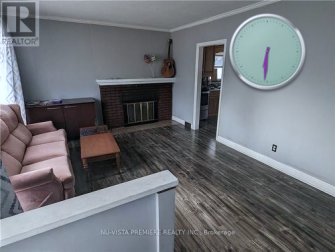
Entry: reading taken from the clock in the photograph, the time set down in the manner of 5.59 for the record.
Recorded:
6.31
